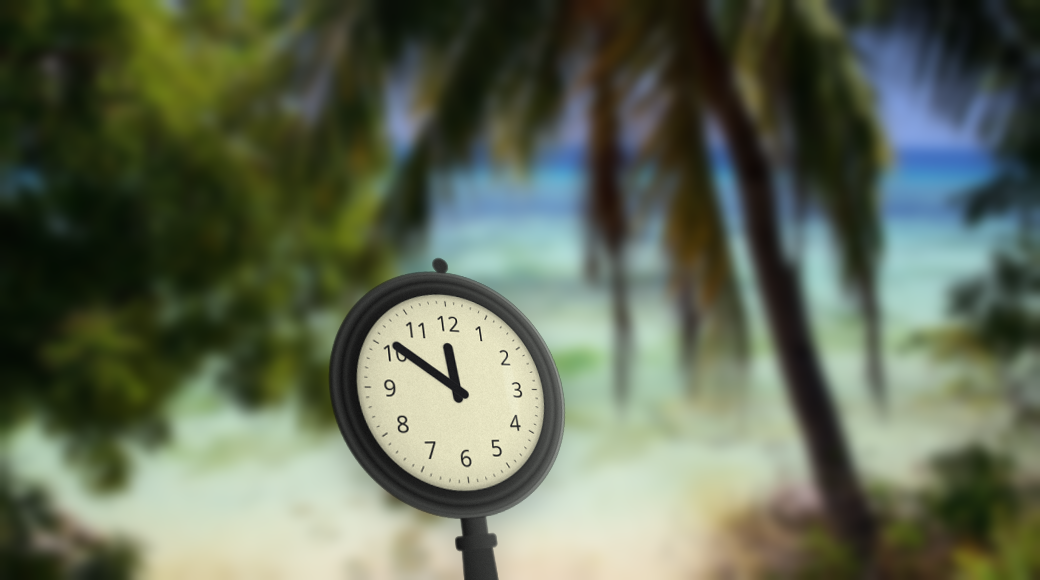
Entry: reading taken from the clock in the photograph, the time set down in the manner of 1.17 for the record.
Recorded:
11.51
